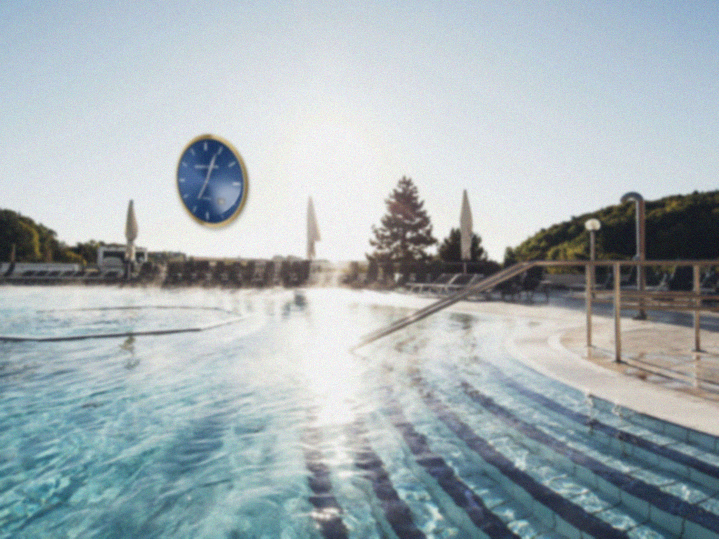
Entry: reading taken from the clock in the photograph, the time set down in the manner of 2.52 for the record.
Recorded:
7.04
